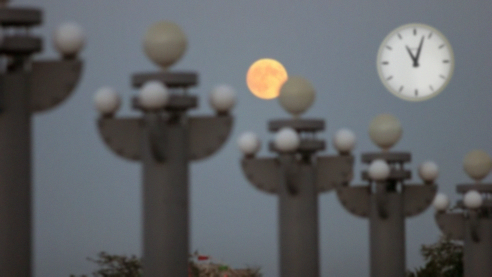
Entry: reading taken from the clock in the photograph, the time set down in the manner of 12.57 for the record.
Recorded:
11.03
